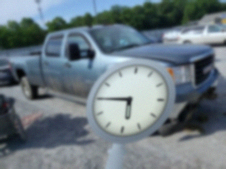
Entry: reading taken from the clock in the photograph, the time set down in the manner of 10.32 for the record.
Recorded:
5.45
